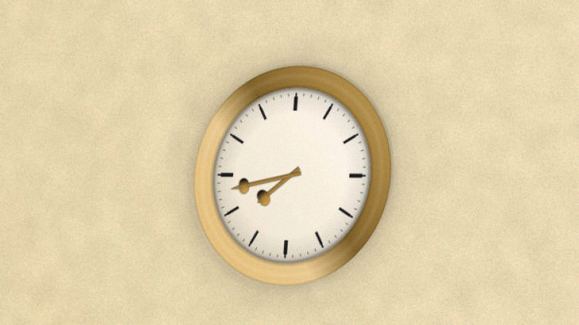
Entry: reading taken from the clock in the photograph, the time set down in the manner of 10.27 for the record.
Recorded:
7.43
